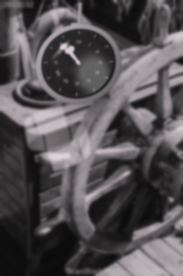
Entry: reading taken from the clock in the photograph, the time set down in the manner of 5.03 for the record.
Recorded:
10.53
